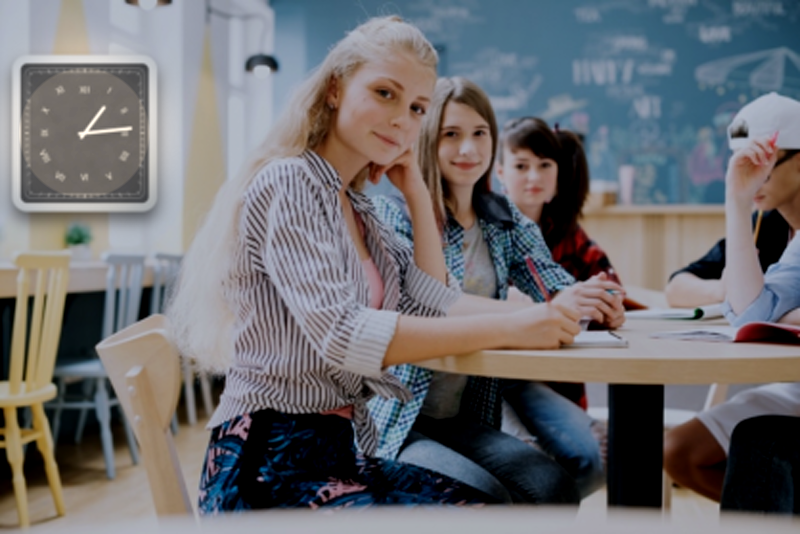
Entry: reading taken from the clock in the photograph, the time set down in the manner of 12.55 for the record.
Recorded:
1.14
